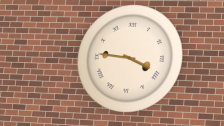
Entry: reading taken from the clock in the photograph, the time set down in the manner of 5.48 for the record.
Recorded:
3.46
